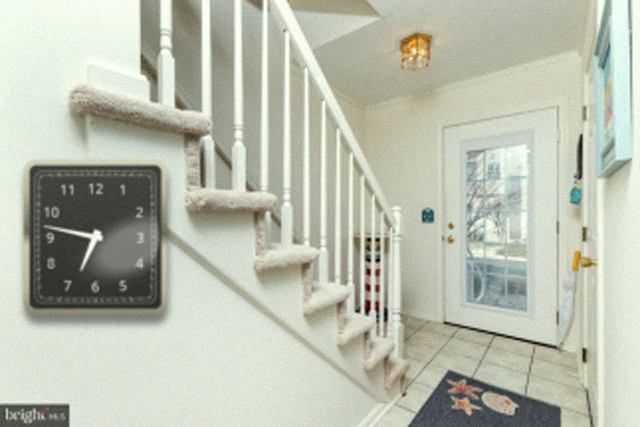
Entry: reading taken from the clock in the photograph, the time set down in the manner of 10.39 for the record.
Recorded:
6.47
